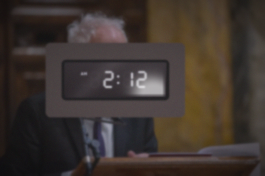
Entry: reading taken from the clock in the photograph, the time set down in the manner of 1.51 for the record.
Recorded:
2.12
